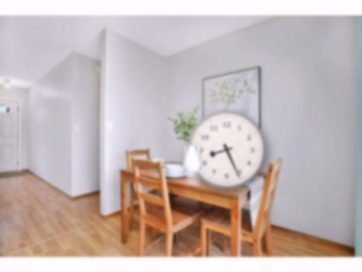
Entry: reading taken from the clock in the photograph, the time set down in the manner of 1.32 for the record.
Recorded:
8.26
